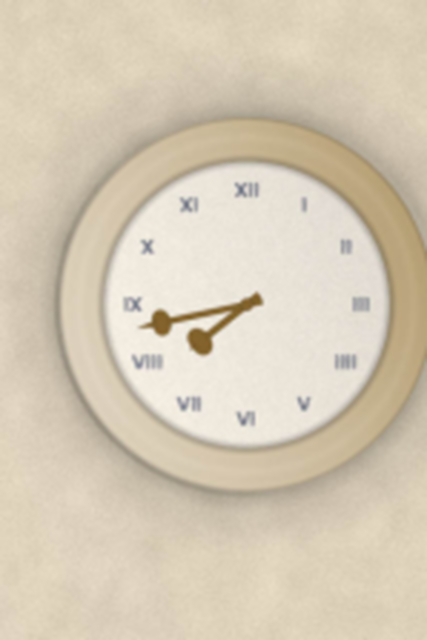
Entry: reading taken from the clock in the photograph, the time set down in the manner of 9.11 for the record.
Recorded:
7.43
